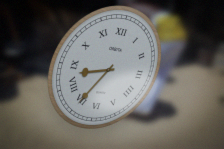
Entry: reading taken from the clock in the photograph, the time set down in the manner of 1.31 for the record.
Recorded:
8.35
